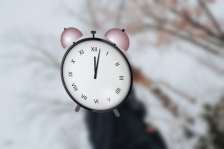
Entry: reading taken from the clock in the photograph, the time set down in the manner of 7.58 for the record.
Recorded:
12.02
